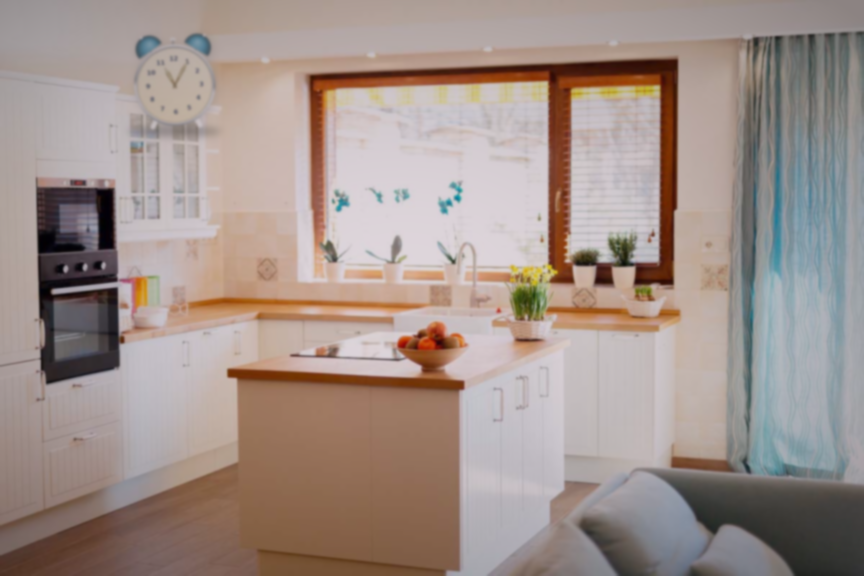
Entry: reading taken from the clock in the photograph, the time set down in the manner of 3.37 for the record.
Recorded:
11.05
